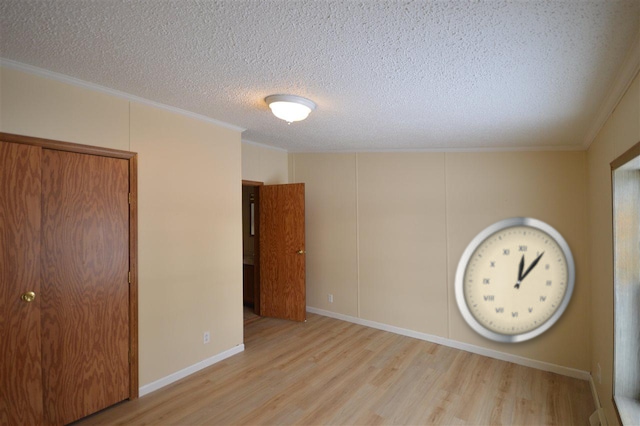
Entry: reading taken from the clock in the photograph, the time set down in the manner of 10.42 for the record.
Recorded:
12.06
